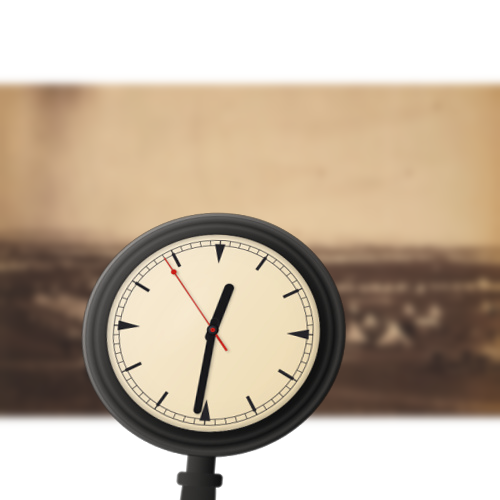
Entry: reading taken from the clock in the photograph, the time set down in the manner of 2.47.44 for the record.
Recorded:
12.30.54
